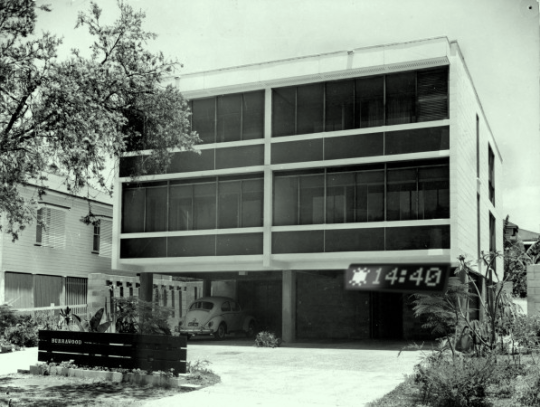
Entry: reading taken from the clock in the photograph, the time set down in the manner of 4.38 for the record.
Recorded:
14.40
